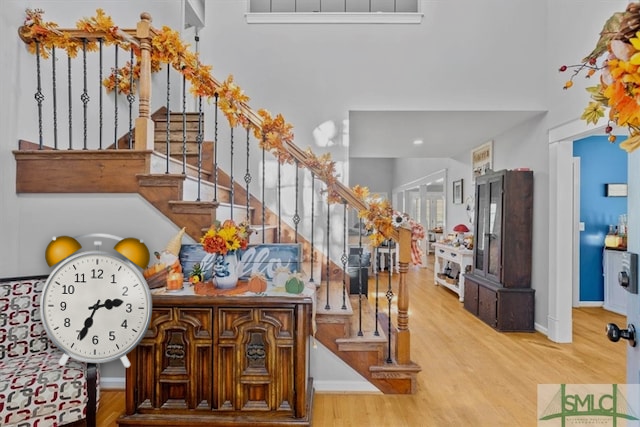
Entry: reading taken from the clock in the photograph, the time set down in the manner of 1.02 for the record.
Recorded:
2.34
